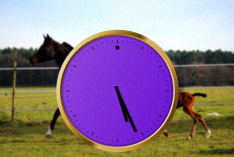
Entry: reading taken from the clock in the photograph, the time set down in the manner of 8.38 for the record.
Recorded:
5.26
